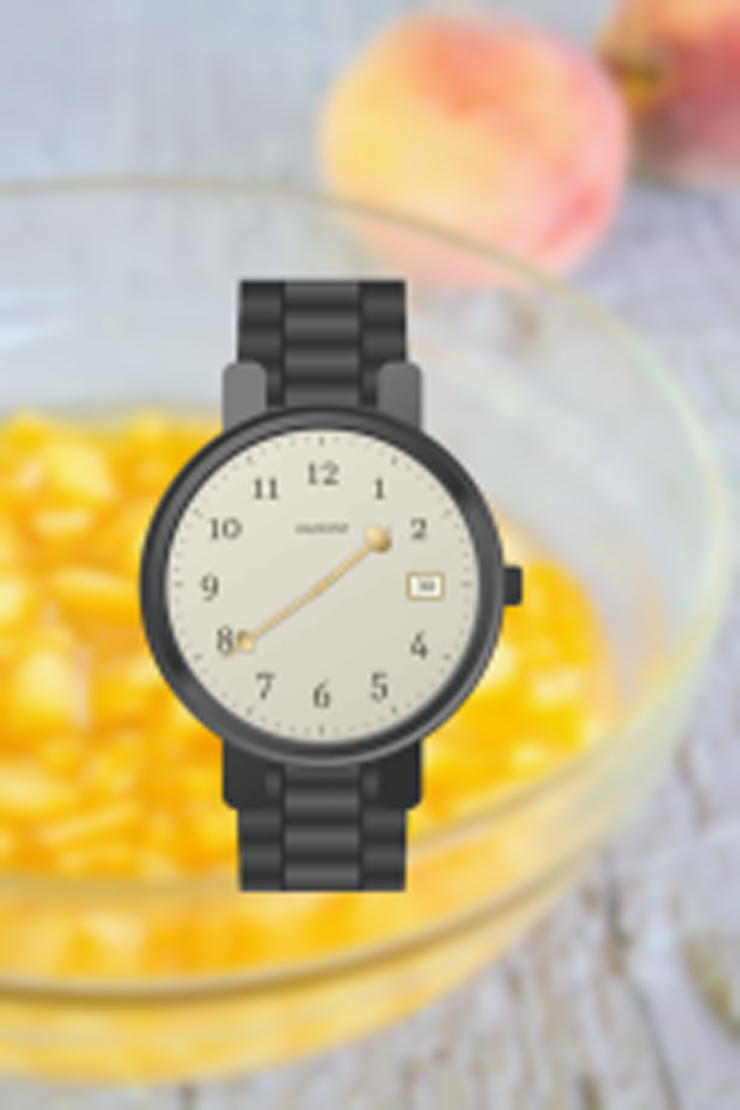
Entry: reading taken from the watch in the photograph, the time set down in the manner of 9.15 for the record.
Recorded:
1.39
